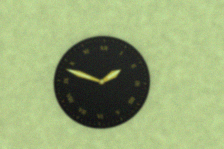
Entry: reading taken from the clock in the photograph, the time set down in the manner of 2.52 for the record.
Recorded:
1.48
